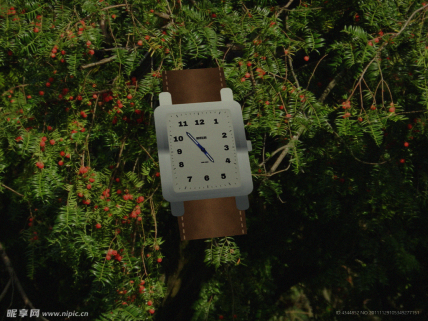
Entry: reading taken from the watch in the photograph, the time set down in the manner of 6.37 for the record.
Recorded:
4.54
